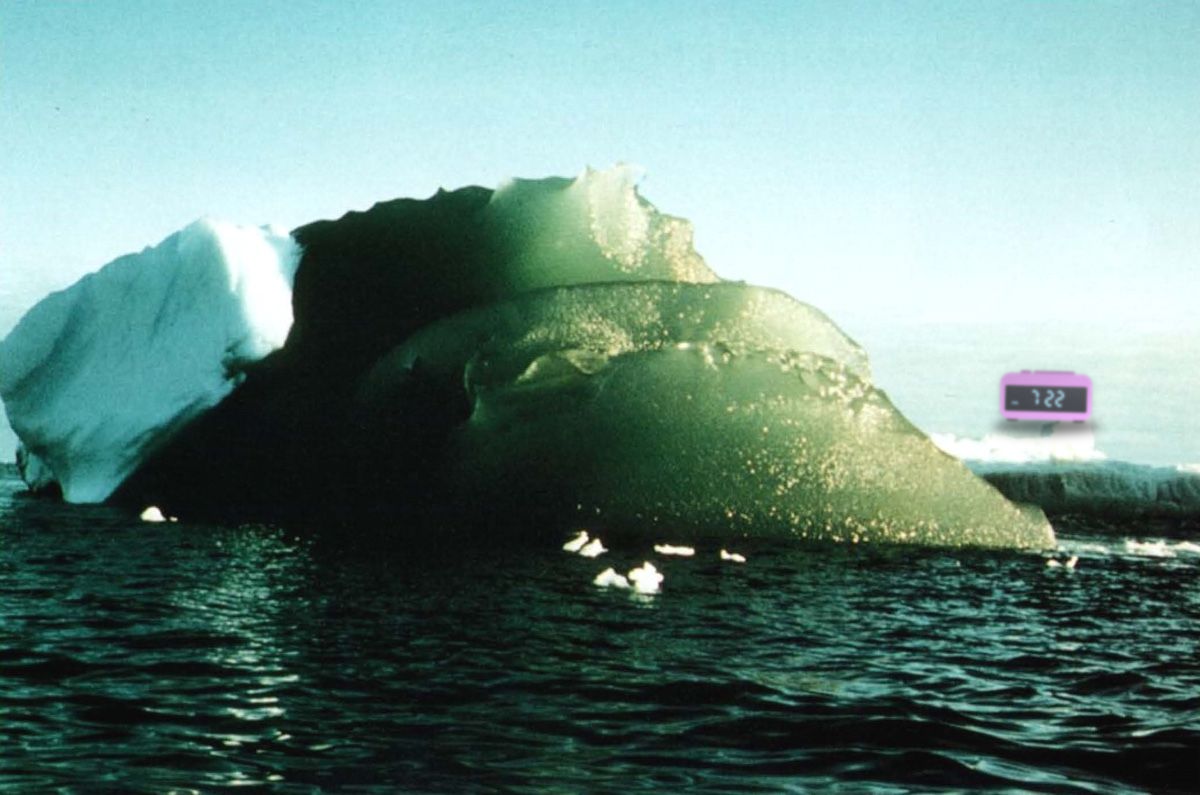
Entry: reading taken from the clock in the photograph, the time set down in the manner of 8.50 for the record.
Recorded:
7.22
